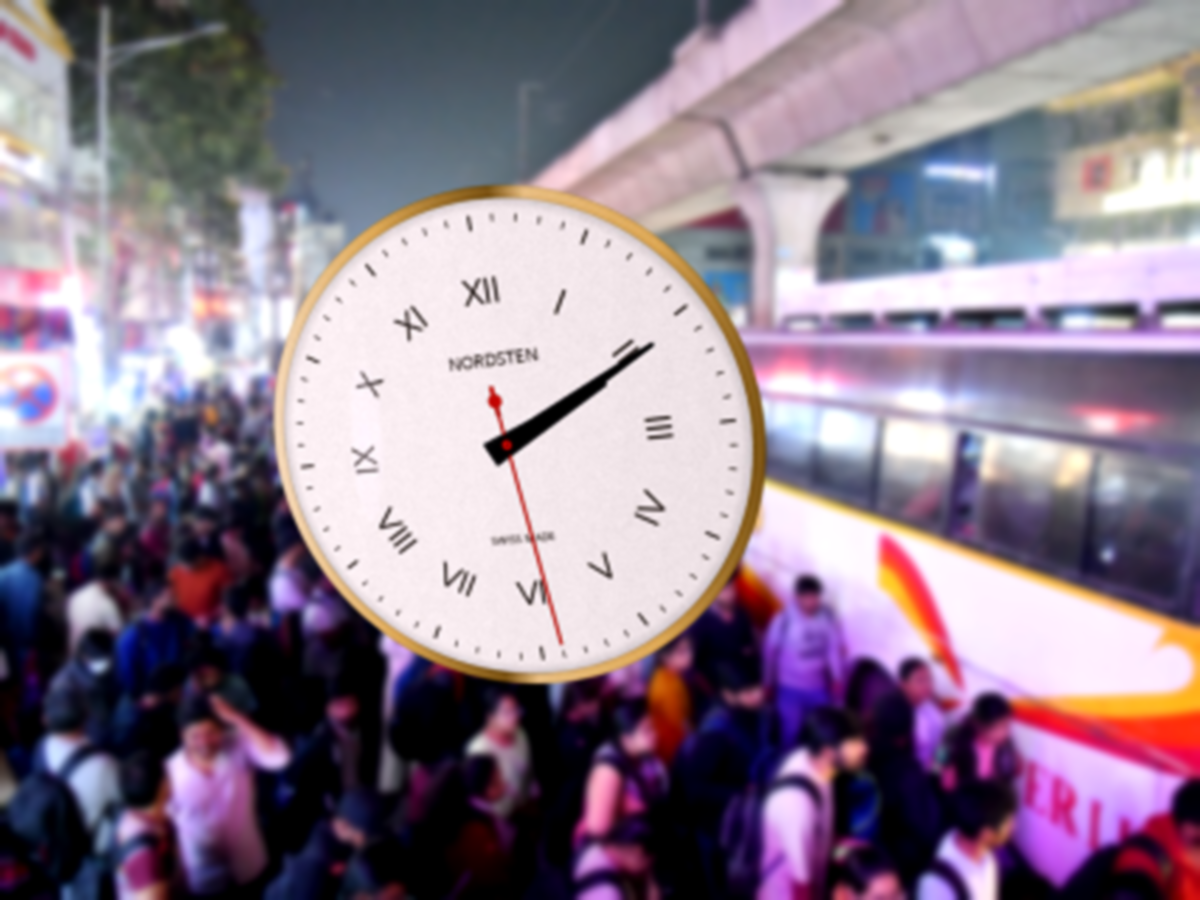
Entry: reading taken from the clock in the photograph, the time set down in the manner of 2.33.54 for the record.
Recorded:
2.10.29
